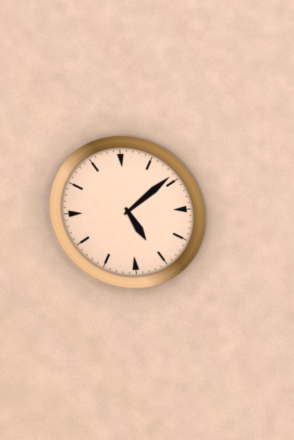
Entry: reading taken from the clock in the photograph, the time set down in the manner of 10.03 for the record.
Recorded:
5.09
